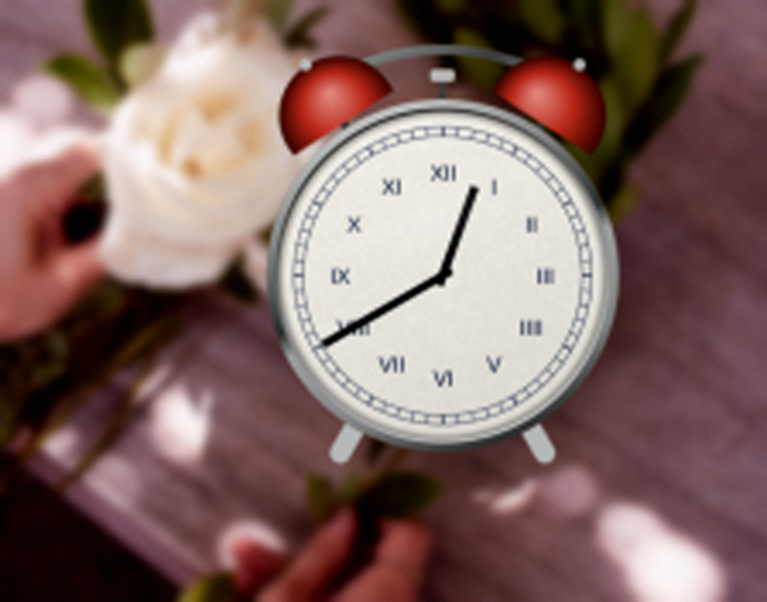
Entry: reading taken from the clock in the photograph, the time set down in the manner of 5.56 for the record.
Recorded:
12.40
